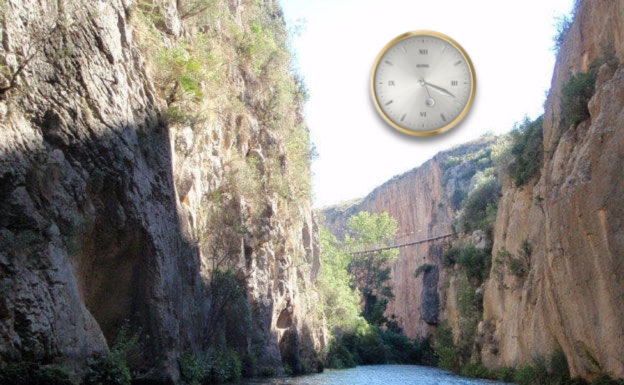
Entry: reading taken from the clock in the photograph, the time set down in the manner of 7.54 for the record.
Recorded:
5.19
